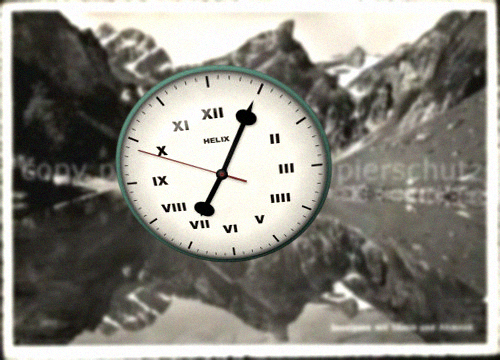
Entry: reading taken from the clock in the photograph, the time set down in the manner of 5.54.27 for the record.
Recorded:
7.04.49
